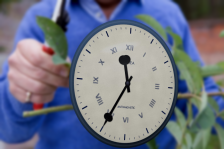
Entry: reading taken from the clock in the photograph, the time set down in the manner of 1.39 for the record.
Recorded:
11.35
